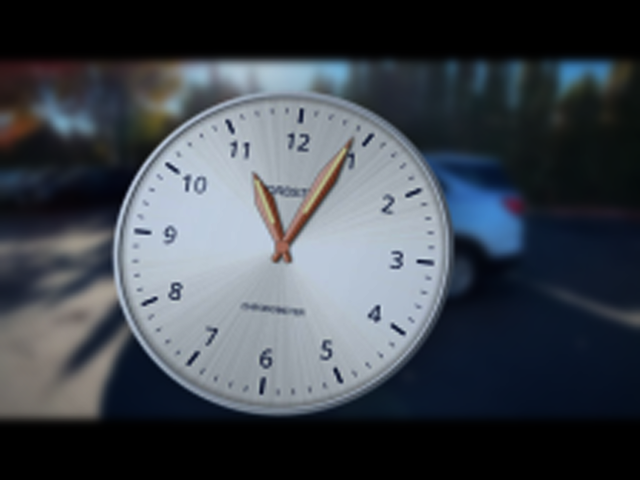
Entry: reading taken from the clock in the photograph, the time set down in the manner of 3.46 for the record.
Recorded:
11.04
